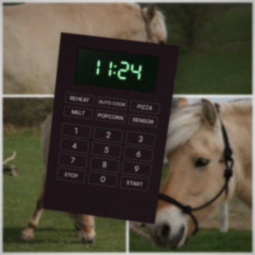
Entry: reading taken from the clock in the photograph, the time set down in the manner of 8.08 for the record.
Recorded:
11.24
